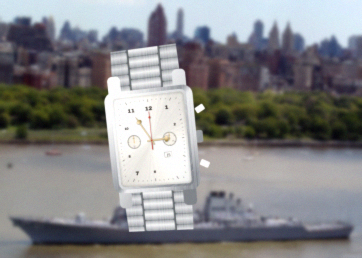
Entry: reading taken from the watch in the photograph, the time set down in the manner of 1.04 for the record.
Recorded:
2.55
